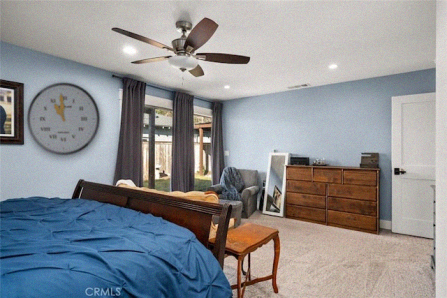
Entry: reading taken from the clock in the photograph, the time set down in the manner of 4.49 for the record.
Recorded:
10.59
